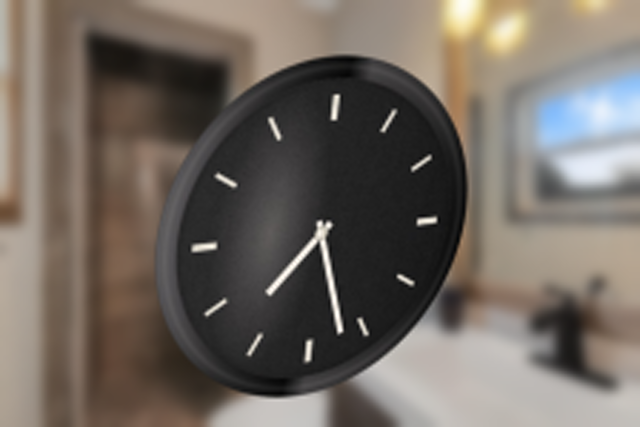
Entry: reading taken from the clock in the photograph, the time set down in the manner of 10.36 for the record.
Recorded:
7.27
